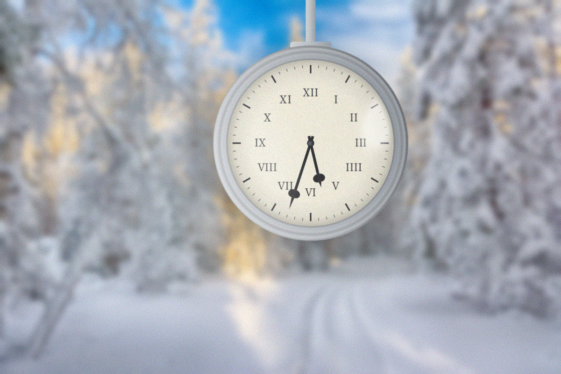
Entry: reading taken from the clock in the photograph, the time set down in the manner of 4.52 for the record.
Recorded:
5.33
